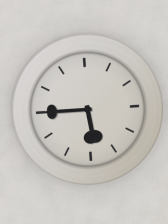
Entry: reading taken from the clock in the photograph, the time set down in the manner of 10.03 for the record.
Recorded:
5.45
